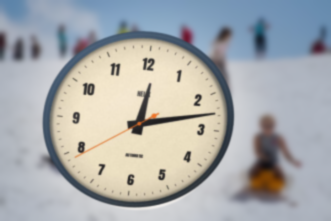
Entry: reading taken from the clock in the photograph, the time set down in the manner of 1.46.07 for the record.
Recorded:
12.12.39
